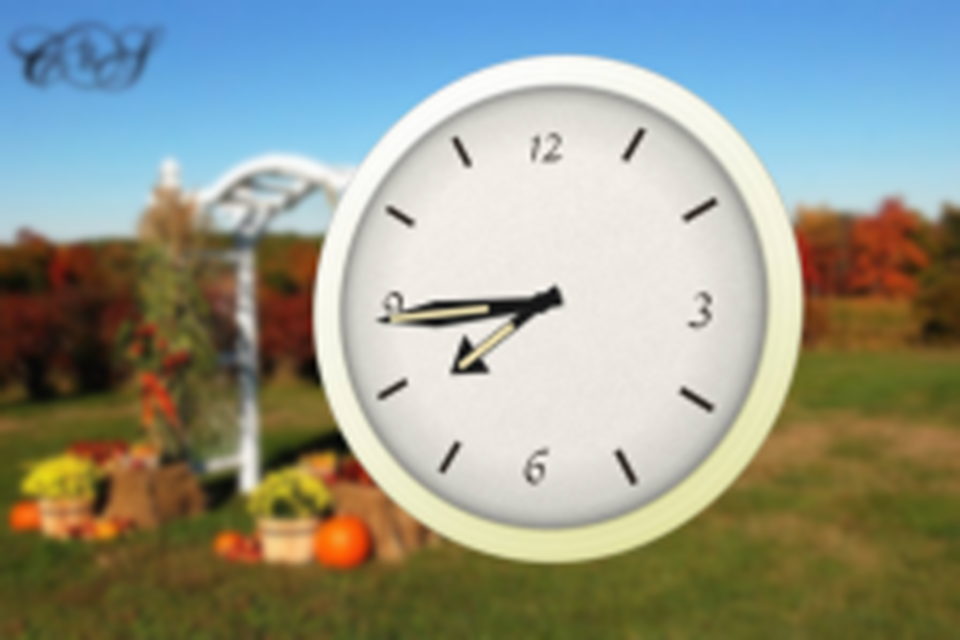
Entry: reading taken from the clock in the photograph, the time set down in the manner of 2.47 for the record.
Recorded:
7.44
